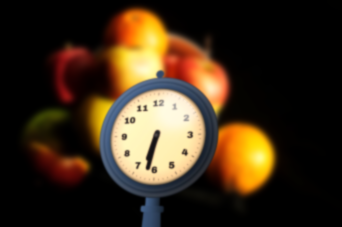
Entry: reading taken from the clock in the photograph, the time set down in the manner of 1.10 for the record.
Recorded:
6.32
